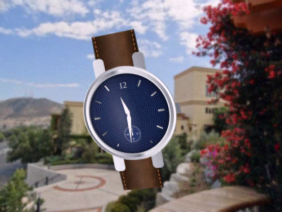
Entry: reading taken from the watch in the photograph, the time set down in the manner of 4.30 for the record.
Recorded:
11.31
